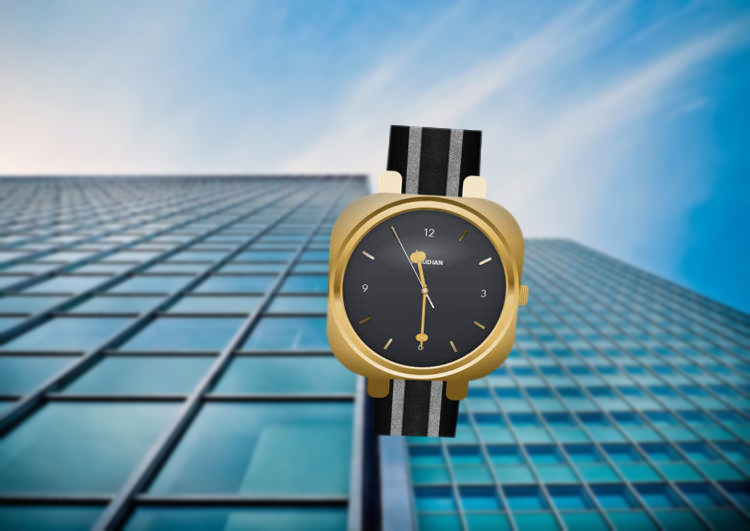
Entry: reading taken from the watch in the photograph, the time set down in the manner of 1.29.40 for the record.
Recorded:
11.29.55
